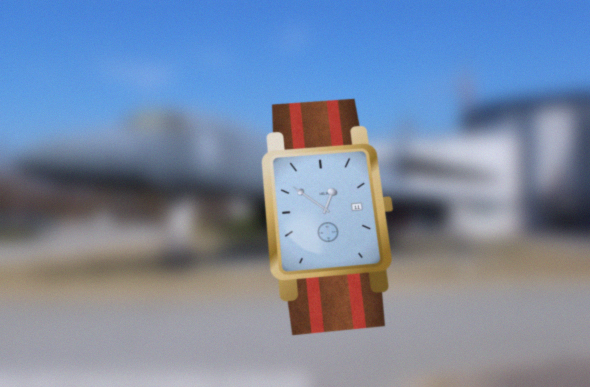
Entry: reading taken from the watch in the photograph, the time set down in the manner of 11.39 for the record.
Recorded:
12.52
